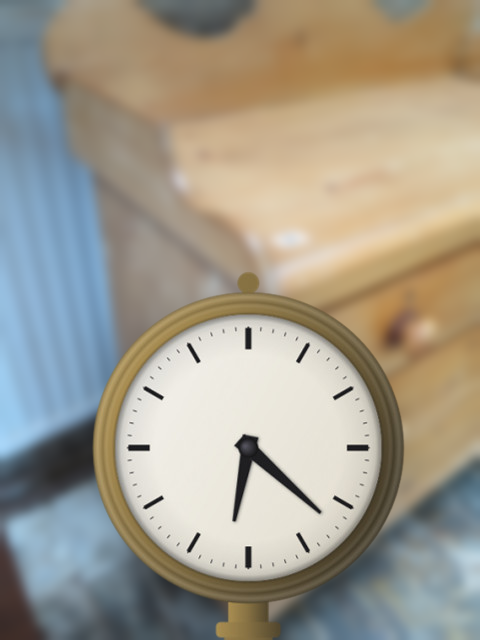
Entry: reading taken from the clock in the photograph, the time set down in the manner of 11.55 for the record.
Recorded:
6.22
